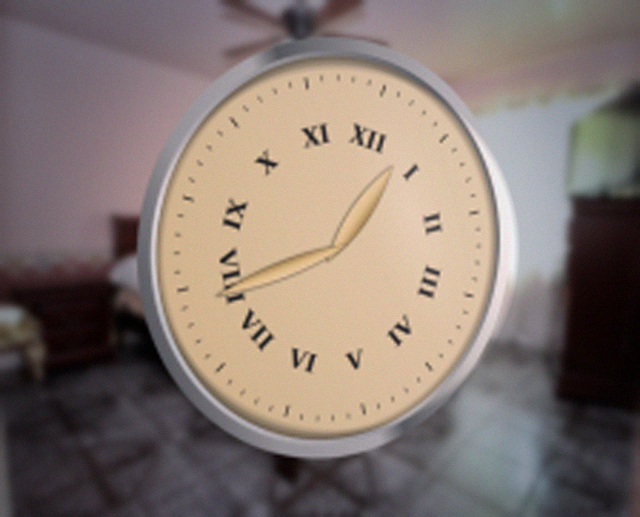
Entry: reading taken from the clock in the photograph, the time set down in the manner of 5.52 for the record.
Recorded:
12.39
